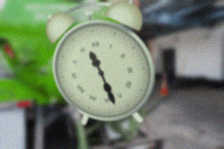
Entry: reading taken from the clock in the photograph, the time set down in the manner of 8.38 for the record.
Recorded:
11.28
